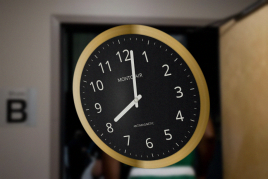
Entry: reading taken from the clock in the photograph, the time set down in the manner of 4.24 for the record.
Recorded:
8.02
